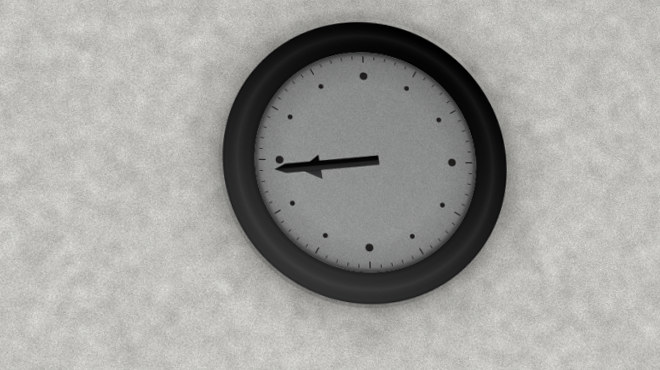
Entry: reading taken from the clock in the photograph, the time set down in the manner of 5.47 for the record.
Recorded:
8.44
